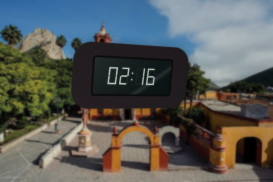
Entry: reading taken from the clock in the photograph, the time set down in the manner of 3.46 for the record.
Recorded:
2.16
